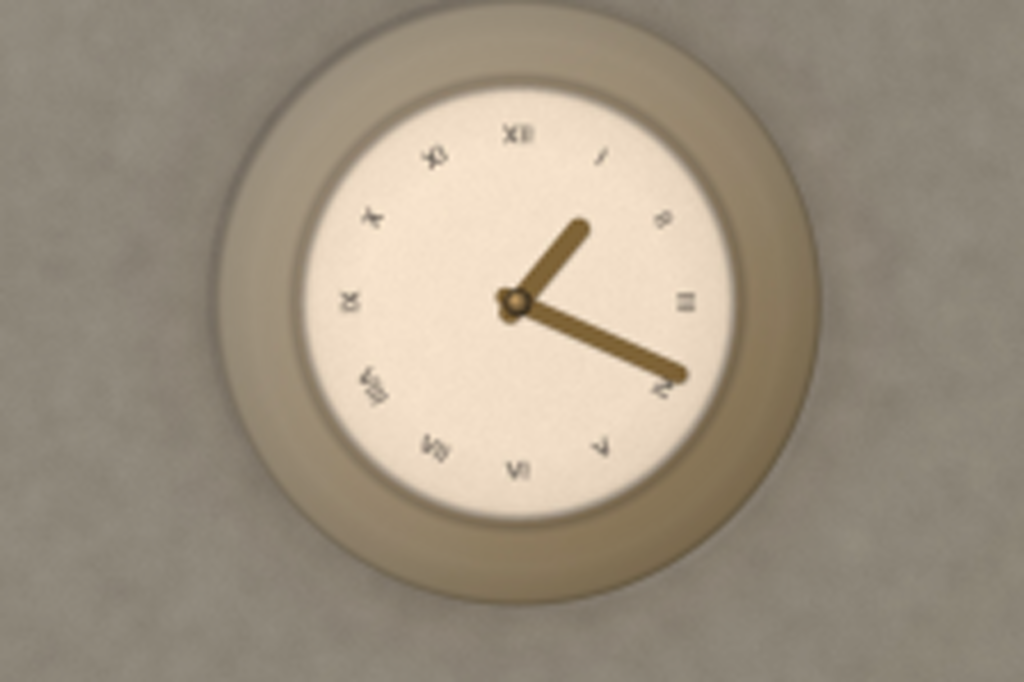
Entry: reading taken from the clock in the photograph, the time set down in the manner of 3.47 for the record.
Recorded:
1.19
